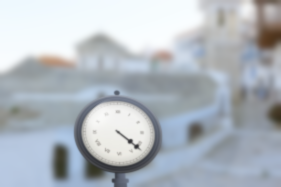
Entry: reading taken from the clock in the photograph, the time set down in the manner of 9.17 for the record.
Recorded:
4.22
